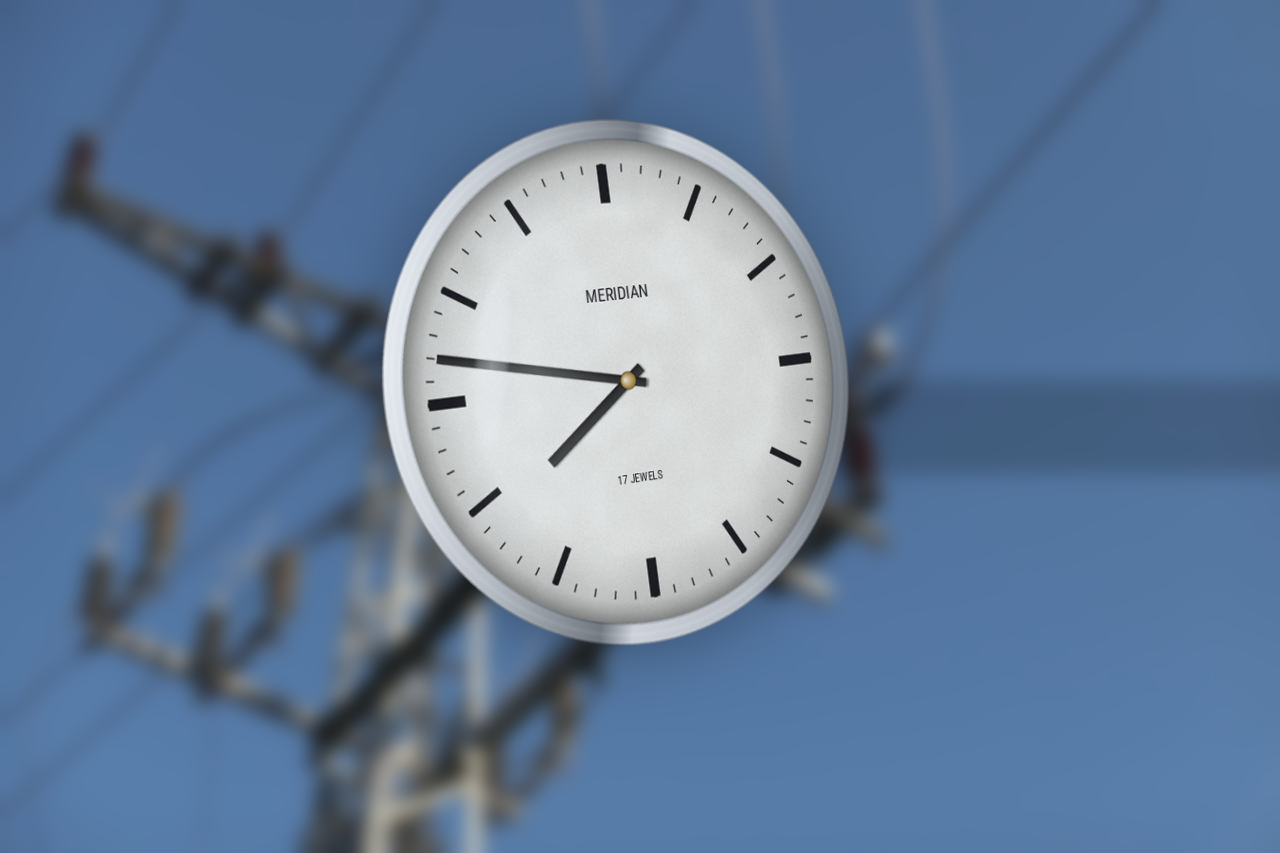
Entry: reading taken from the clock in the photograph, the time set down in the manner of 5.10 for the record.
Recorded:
7.47
